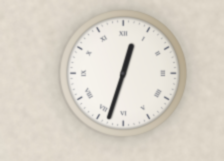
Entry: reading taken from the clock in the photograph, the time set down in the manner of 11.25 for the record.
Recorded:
12.33
